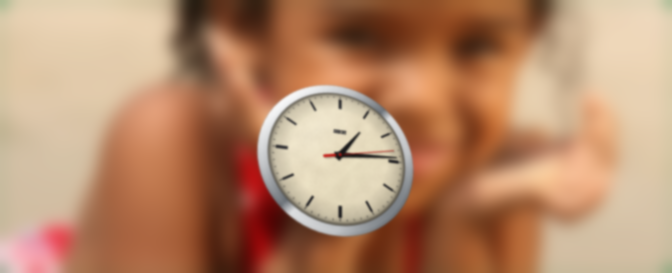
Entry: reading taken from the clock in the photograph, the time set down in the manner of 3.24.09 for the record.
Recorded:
1.14.13
